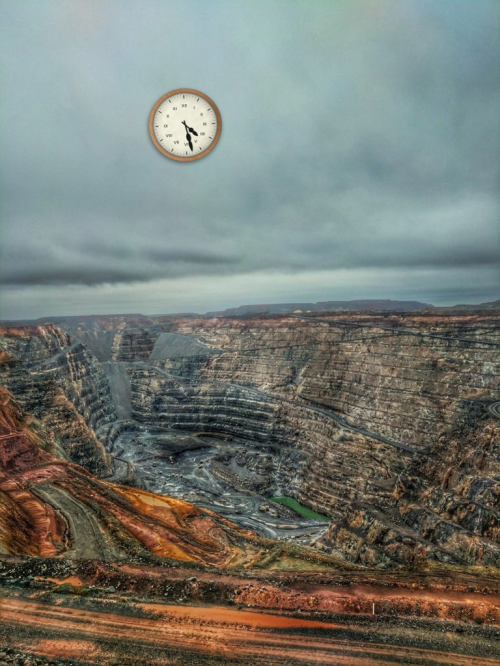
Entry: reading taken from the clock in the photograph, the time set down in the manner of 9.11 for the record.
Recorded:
4.28
